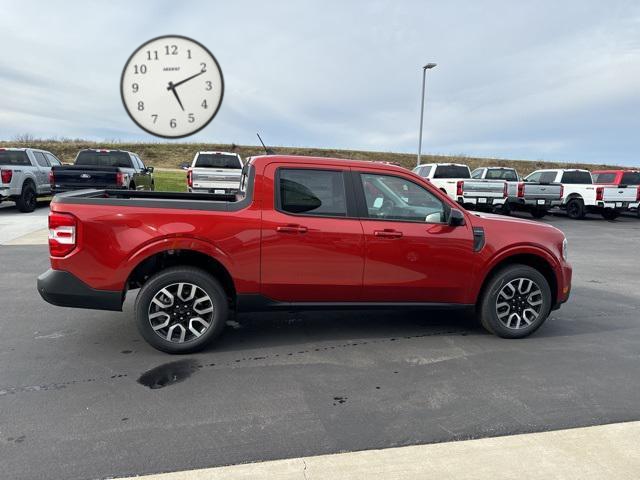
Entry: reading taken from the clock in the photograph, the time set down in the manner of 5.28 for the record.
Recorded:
5.11
